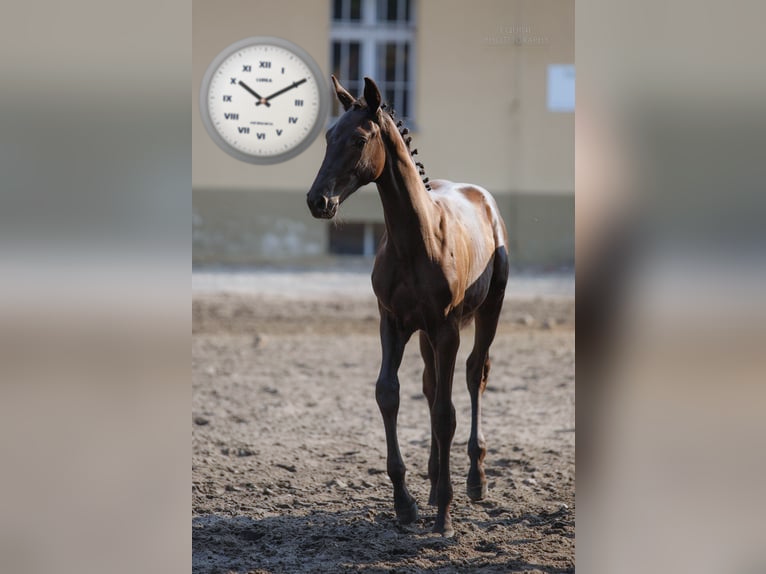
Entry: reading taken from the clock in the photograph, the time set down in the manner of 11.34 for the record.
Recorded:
10.10
